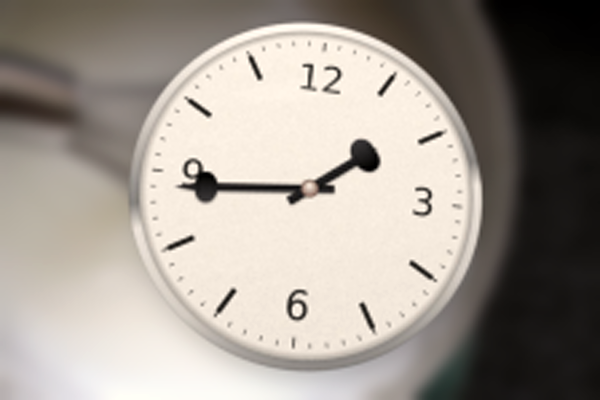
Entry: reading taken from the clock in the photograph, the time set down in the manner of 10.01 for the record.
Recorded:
1.44
